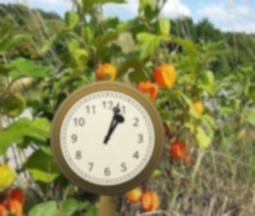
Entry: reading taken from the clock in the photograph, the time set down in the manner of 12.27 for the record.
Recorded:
1.03
